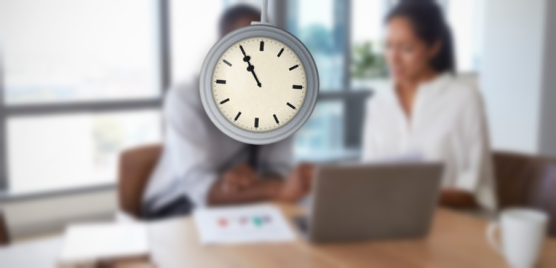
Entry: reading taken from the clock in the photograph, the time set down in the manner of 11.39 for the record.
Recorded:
10.55
